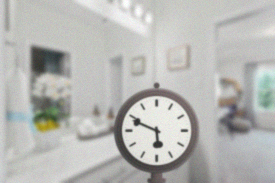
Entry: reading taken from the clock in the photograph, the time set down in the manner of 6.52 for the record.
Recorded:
5.49
